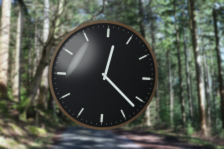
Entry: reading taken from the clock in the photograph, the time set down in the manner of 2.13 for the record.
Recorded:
12.22
